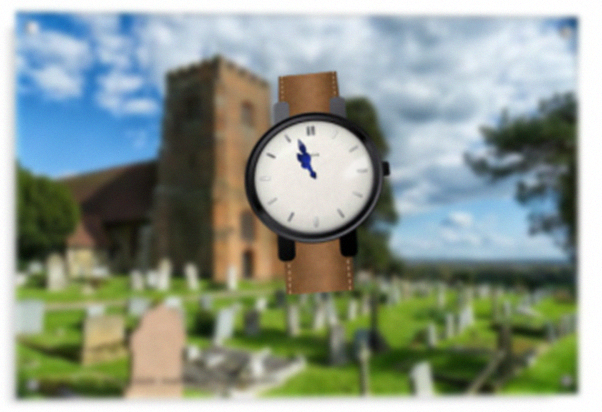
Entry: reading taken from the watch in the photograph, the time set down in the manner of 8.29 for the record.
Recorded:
10.57
